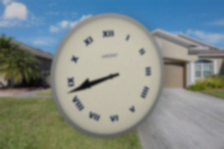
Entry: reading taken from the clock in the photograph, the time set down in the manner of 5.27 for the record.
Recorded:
8.43
